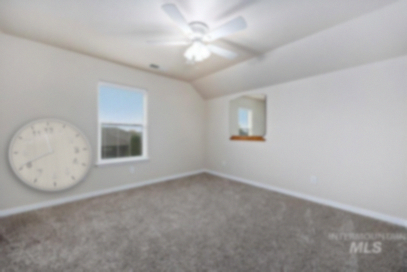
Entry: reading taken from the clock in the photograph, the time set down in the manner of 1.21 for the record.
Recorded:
11.41
